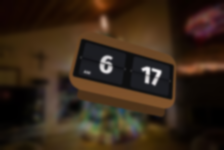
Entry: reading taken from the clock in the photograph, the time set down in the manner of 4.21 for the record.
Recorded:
6.17
